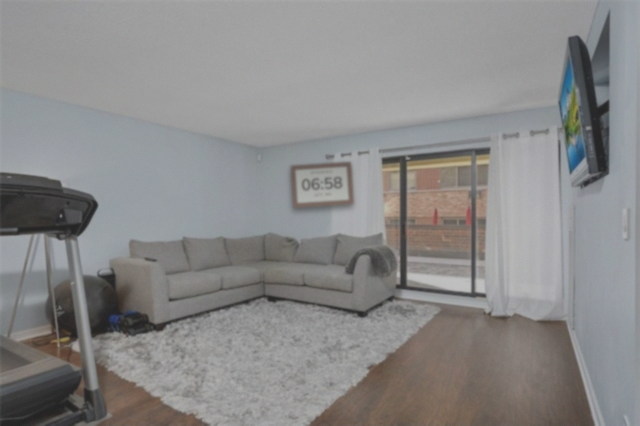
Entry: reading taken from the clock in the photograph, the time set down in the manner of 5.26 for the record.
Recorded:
6.58
